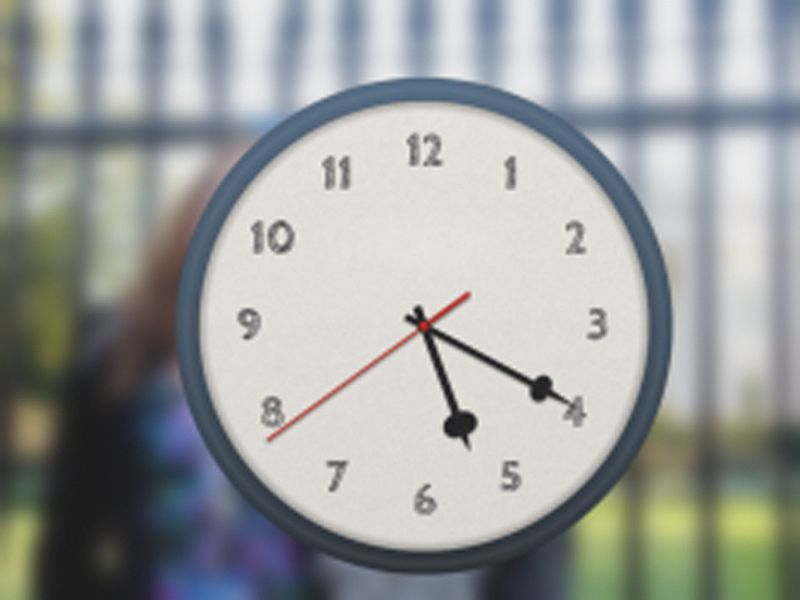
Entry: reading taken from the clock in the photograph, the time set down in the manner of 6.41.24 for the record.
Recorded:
5.19.39
